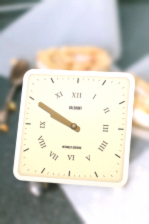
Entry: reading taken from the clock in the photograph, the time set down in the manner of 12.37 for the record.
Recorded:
9.50
